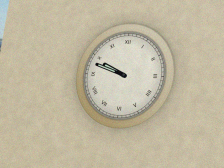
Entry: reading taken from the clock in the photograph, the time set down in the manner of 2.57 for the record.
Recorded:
9.48
